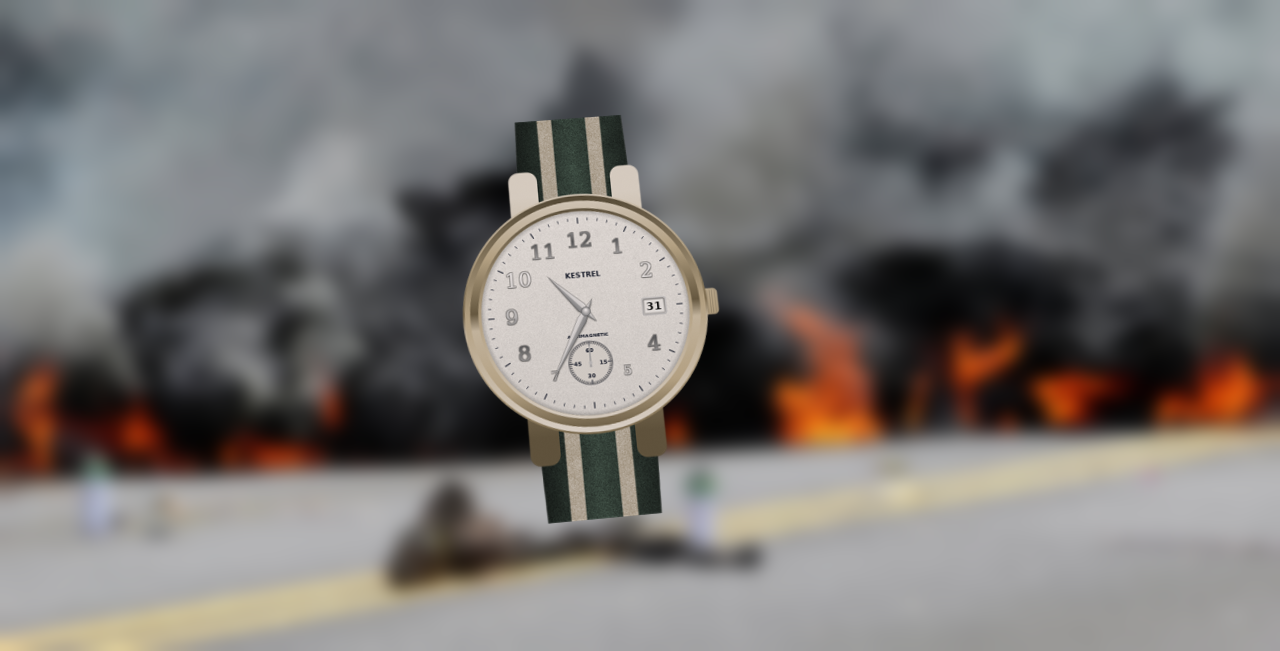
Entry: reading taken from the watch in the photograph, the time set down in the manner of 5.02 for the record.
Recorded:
10.35
